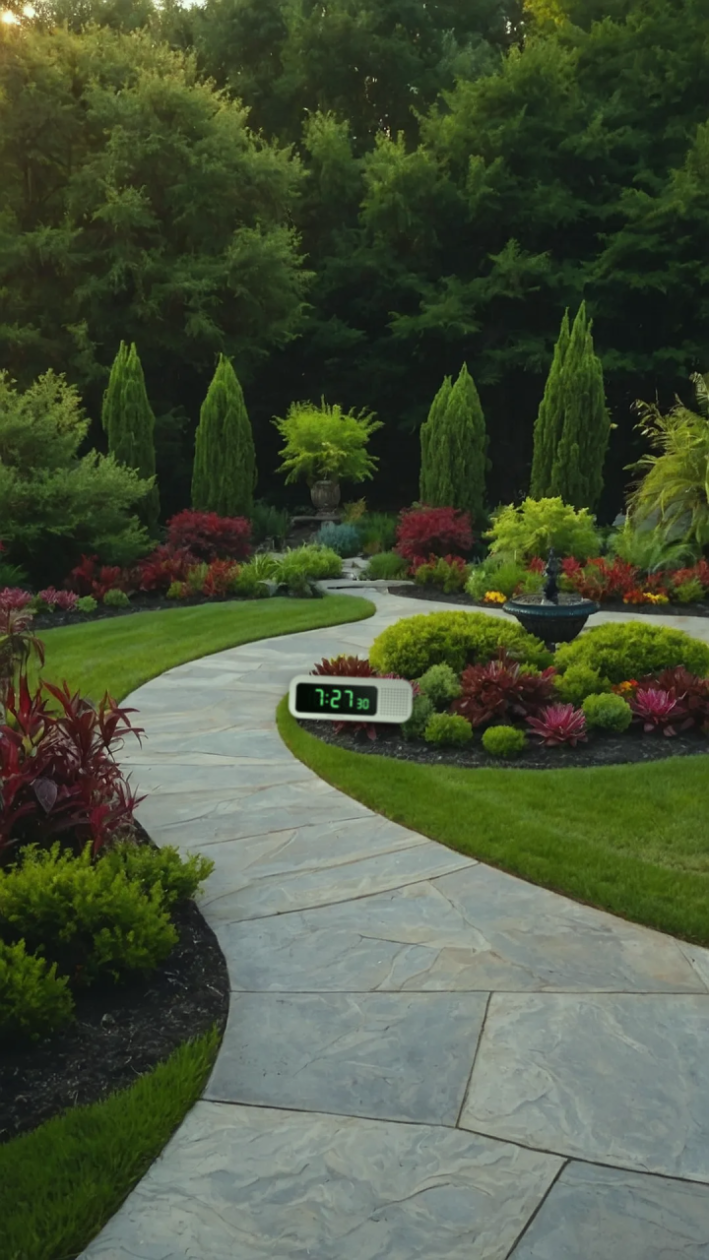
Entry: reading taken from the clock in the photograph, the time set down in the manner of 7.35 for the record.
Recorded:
7.27
